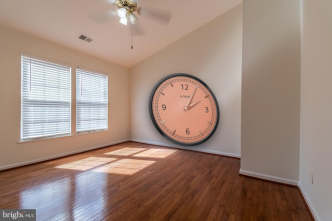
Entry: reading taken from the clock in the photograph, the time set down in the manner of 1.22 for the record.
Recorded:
2.05
